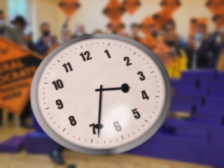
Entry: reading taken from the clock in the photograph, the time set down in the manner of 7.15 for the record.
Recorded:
3.34
